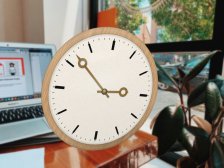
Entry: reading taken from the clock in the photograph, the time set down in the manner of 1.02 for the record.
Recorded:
2.52
